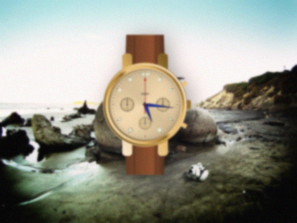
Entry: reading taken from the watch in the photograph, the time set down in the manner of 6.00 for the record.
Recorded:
5.16
